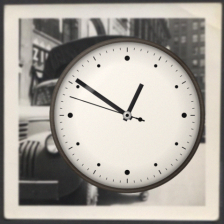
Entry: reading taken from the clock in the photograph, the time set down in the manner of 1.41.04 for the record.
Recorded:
12.50.48
